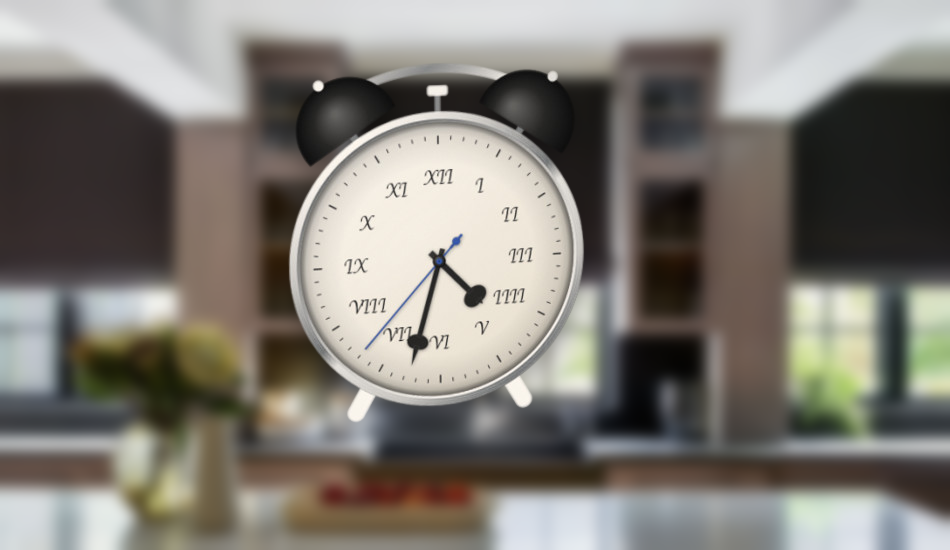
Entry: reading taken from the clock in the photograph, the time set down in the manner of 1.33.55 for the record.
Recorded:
4.32.37
